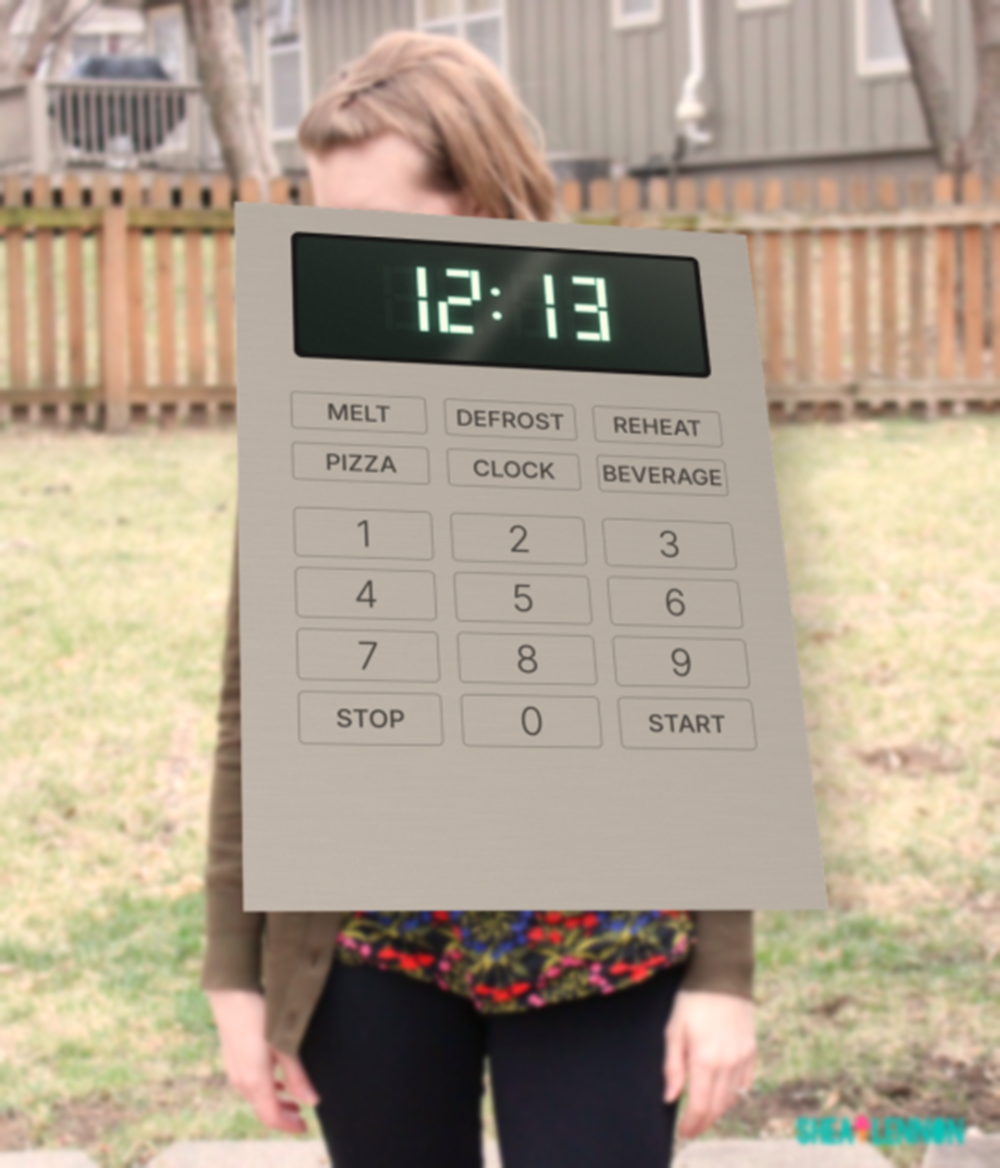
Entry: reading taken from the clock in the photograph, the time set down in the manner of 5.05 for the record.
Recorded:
12.13
